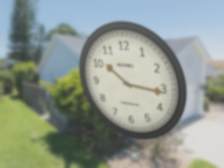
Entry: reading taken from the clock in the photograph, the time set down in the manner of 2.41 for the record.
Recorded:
10.16
